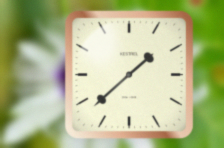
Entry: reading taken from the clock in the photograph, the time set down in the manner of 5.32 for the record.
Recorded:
1.38
